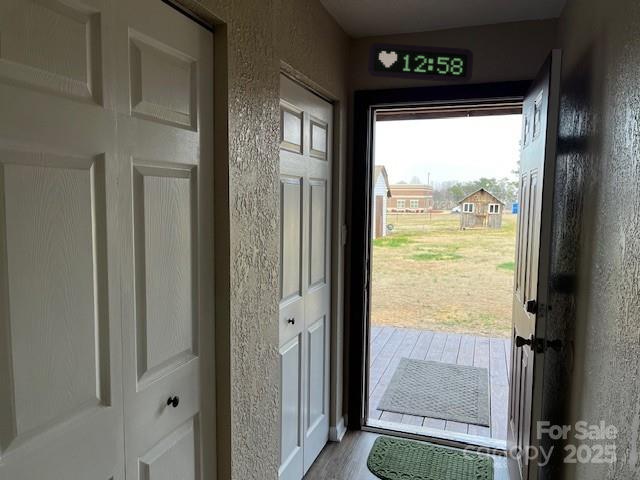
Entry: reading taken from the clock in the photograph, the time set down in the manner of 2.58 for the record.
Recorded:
12.58
